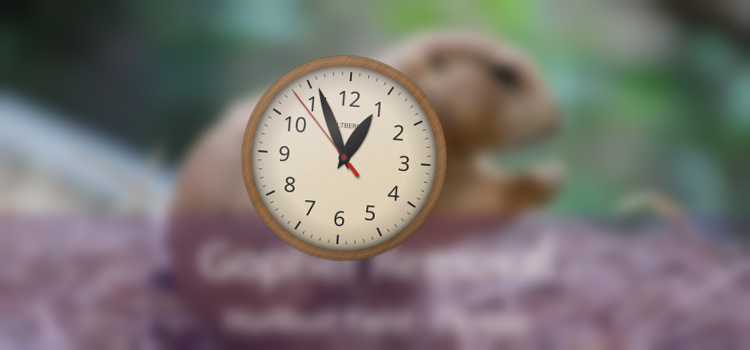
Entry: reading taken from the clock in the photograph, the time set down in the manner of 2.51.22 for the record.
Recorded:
12.55.53
